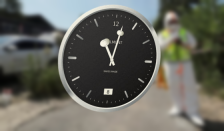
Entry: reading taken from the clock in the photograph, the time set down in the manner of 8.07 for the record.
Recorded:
11.02
